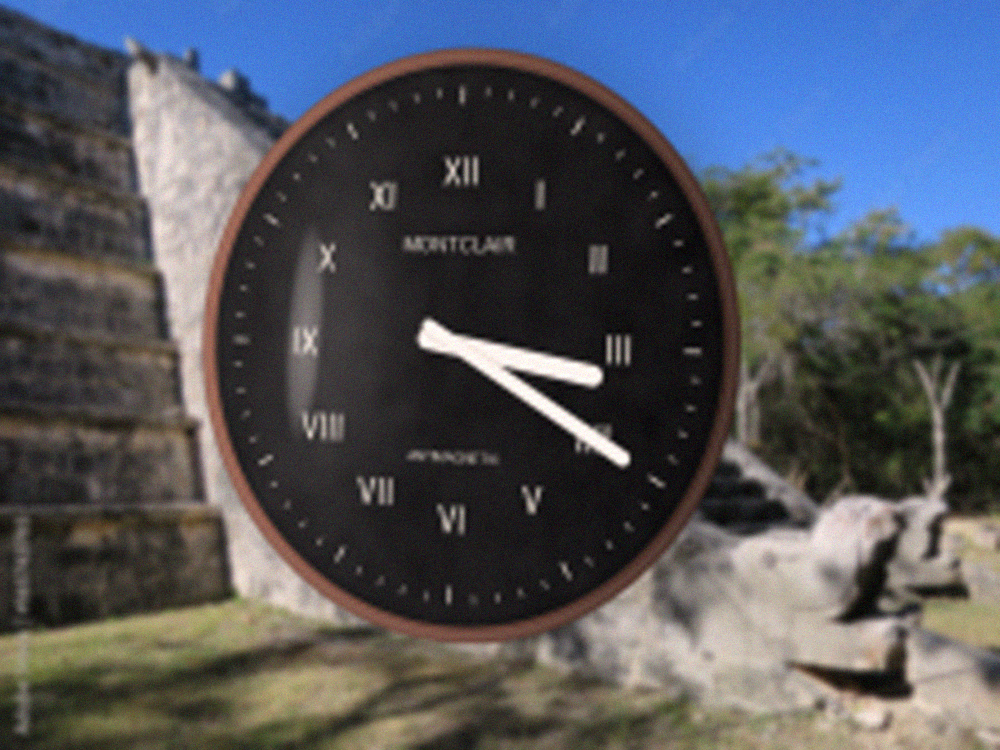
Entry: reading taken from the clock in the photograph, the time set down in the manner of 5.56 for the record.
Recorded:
3.20
